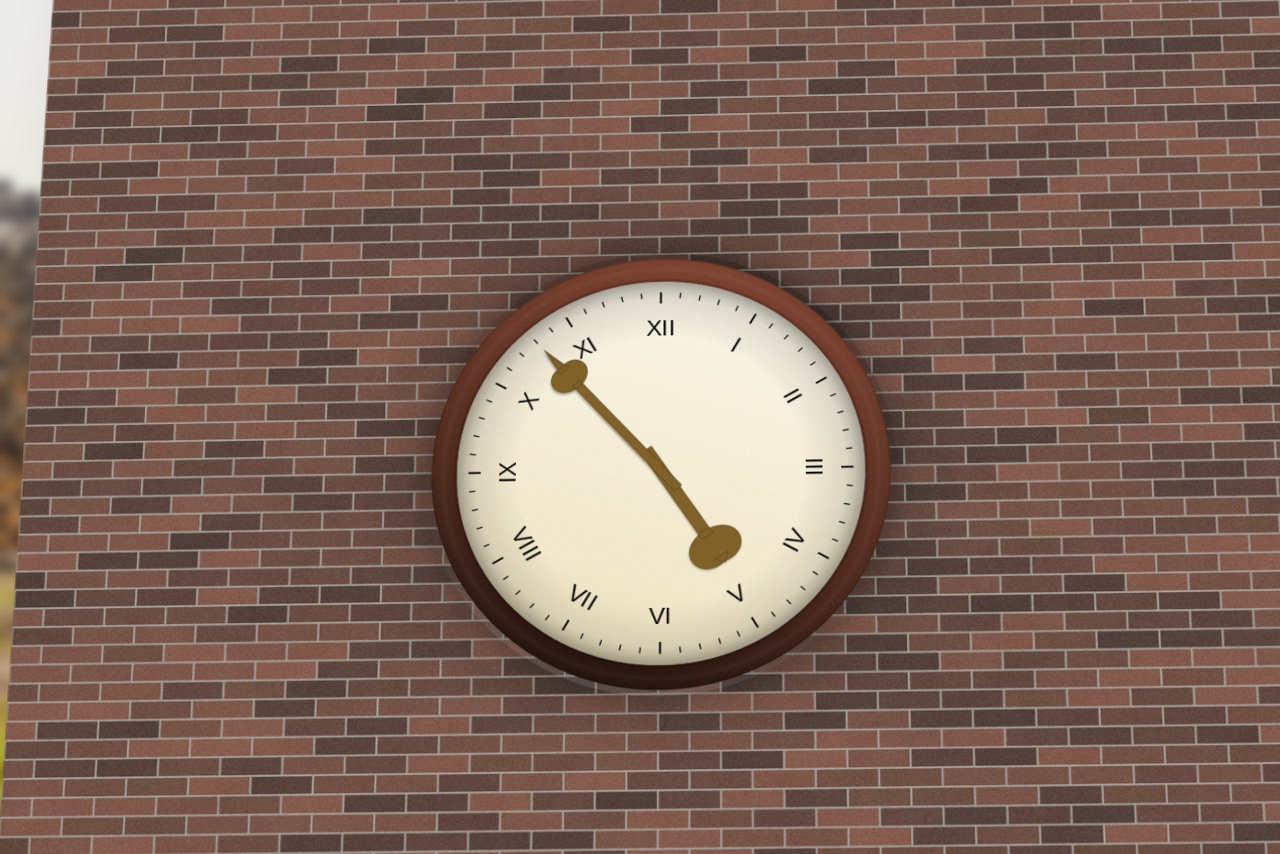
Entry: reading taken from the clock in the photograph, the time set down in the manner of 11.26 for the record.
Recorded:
4.53
